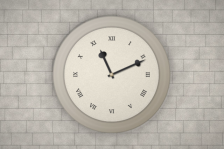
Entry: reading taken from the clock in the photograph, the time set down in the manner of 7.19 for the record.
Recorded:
11.11
